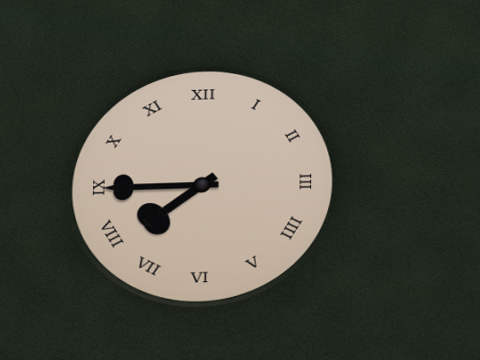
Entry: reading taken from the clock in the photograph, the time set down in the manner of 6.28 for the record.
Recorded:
7.45
